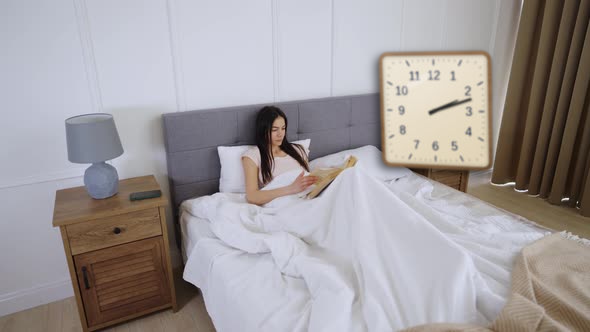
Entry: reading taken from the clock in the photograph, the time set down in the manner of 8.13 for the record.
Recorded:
2.12
